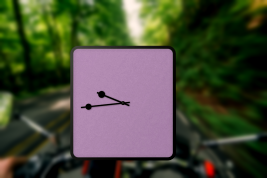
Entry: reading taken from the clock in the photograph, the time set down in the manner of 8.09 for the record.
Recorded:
9.44
